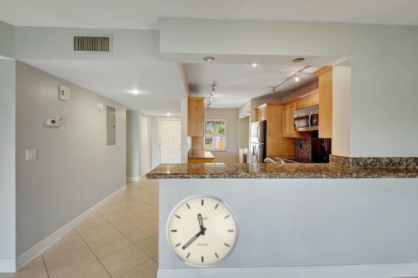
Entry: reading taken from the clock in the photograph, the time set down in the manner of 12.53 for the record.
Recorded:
11.38
